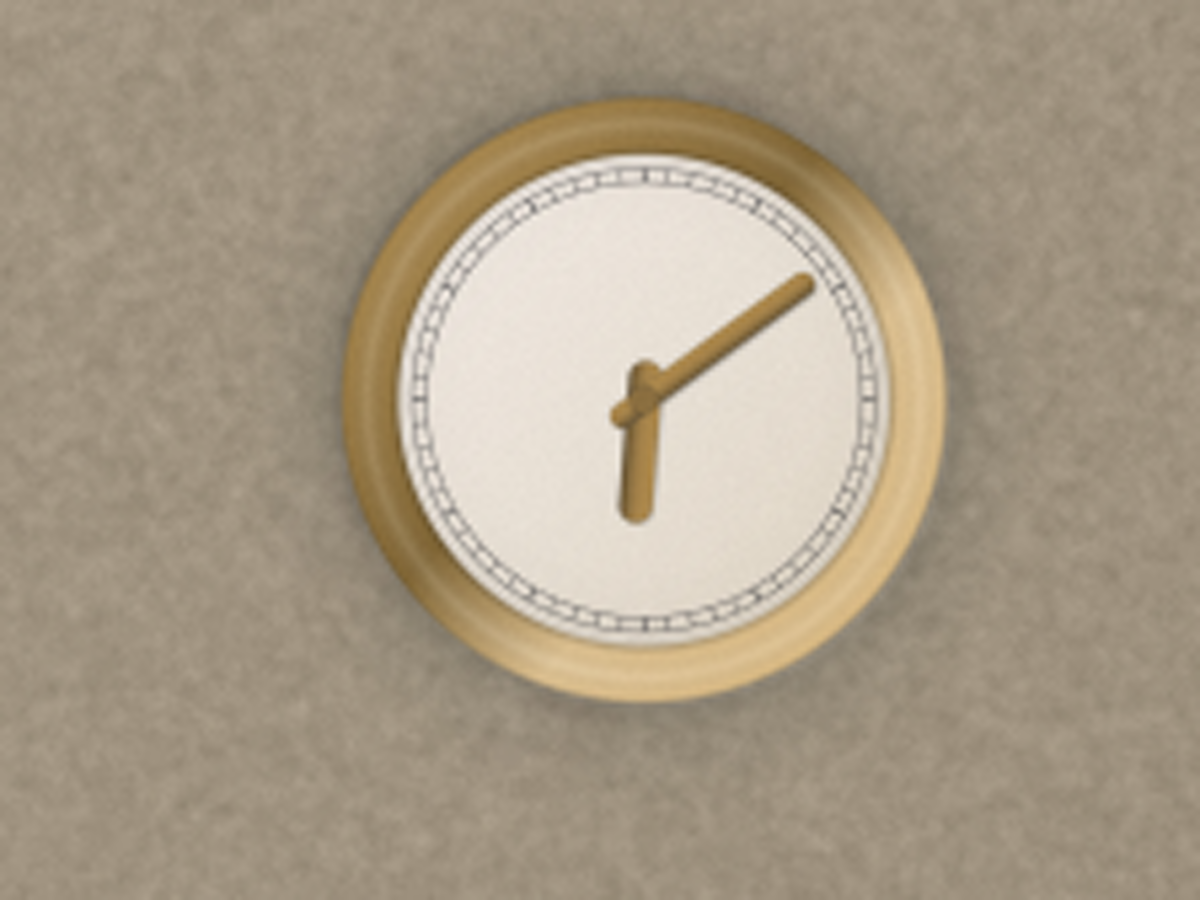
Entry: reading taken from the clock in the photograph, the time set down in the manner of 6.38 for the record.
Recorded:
6.09
